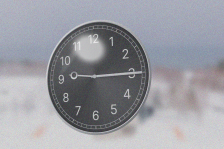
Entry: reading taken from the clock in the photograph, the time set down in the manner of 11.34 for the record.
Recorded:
9.15
